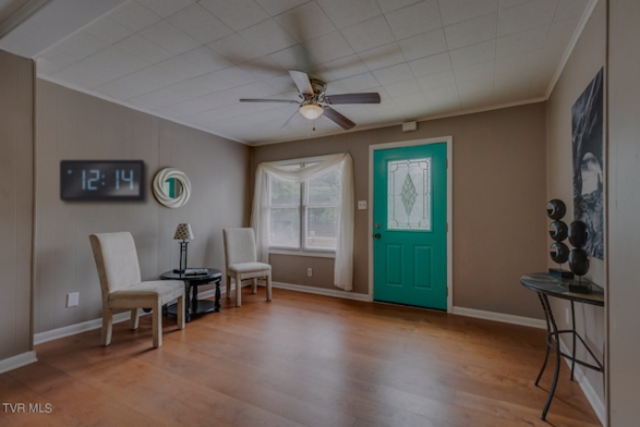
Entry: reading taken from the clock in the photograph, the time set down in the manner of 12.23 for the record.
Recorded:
12.14
